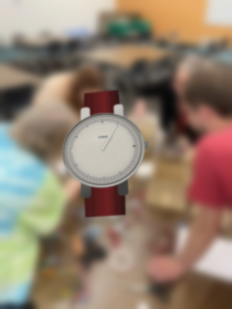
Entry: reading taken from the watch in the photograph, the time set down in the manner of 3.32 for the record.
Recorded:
1.05
